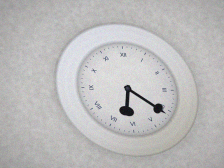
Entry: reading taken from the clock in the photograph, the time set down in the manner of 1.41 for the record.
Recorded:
6.21
